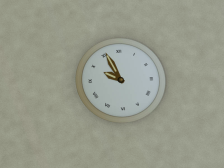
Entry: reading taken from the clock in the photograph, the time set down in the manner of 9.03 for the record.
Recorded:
9.56
